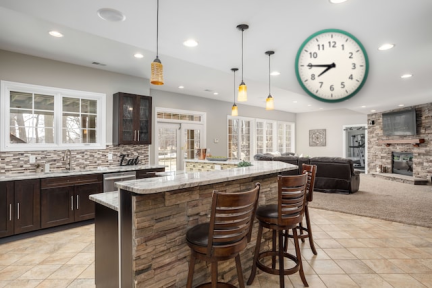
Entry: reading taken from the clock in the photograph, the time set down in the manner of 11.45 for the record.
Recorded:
7.45
